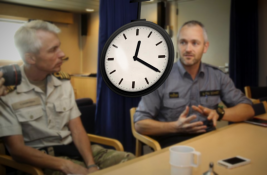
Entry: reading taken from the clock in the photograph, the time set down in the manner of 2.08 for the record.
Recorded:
12.20
